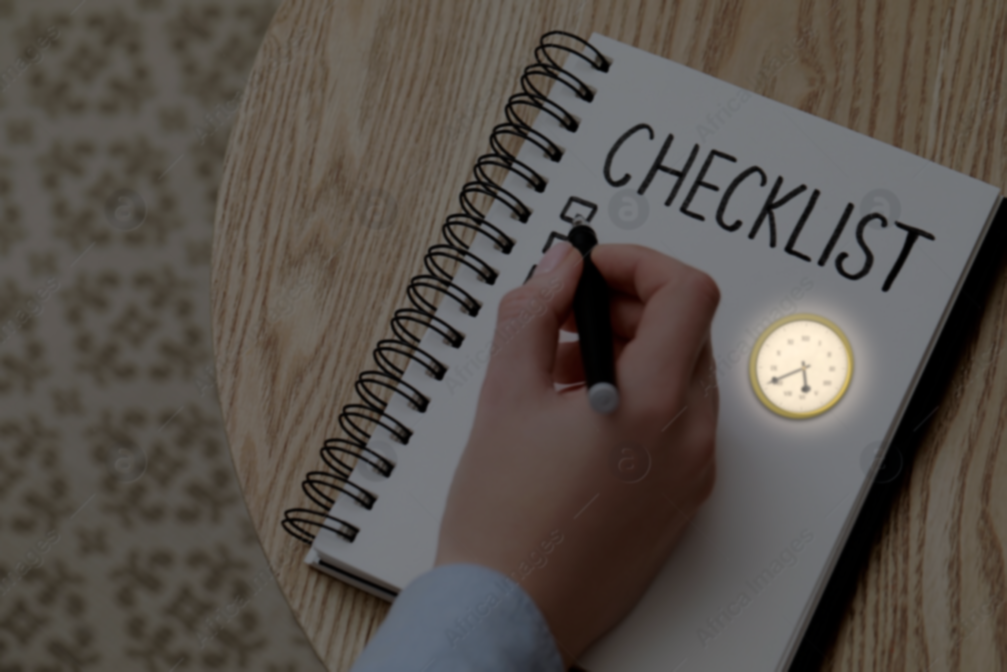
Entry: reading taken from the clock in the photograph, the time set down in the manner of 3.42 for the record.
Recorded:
5.41
